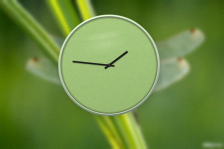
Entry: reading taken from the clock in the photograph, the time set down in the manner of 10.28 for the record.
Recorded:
1.46
